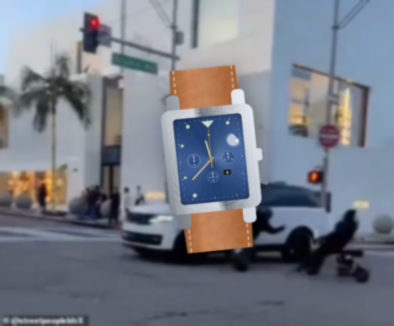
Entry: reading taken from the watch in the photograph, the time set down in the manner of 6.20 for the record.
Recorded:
11.38
